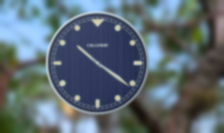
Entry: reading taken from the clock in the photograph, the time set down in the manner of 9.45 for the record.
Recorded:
10.21
